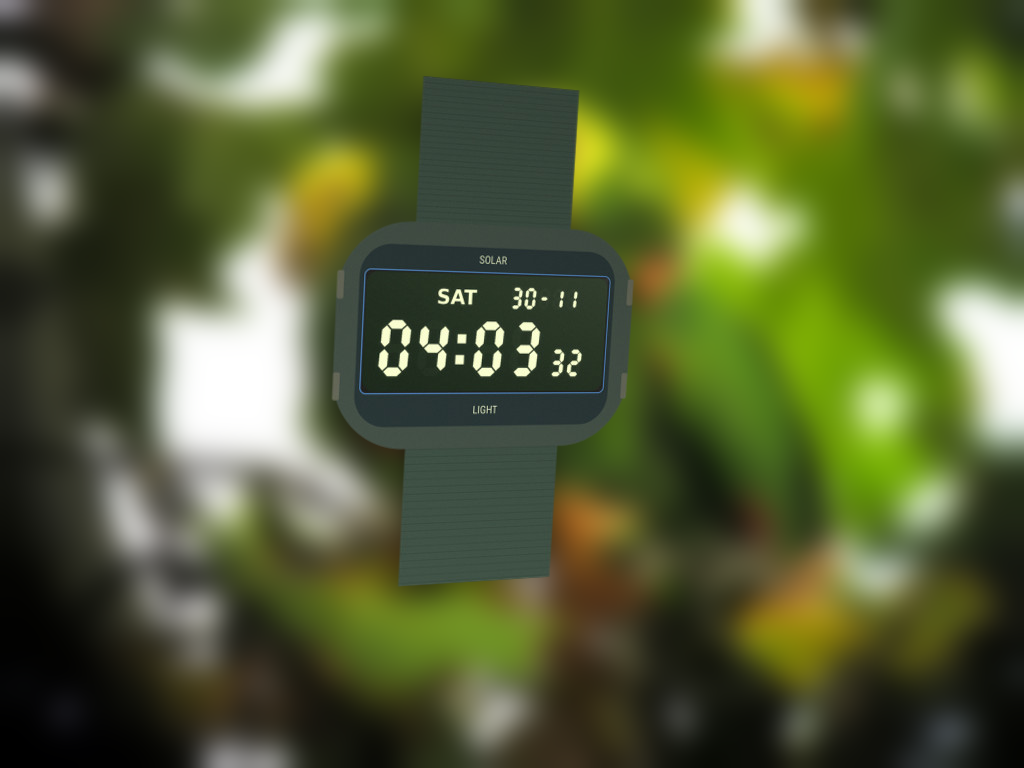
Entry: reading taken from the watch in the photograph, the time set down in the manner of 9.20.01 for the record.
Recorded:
4.03.32
